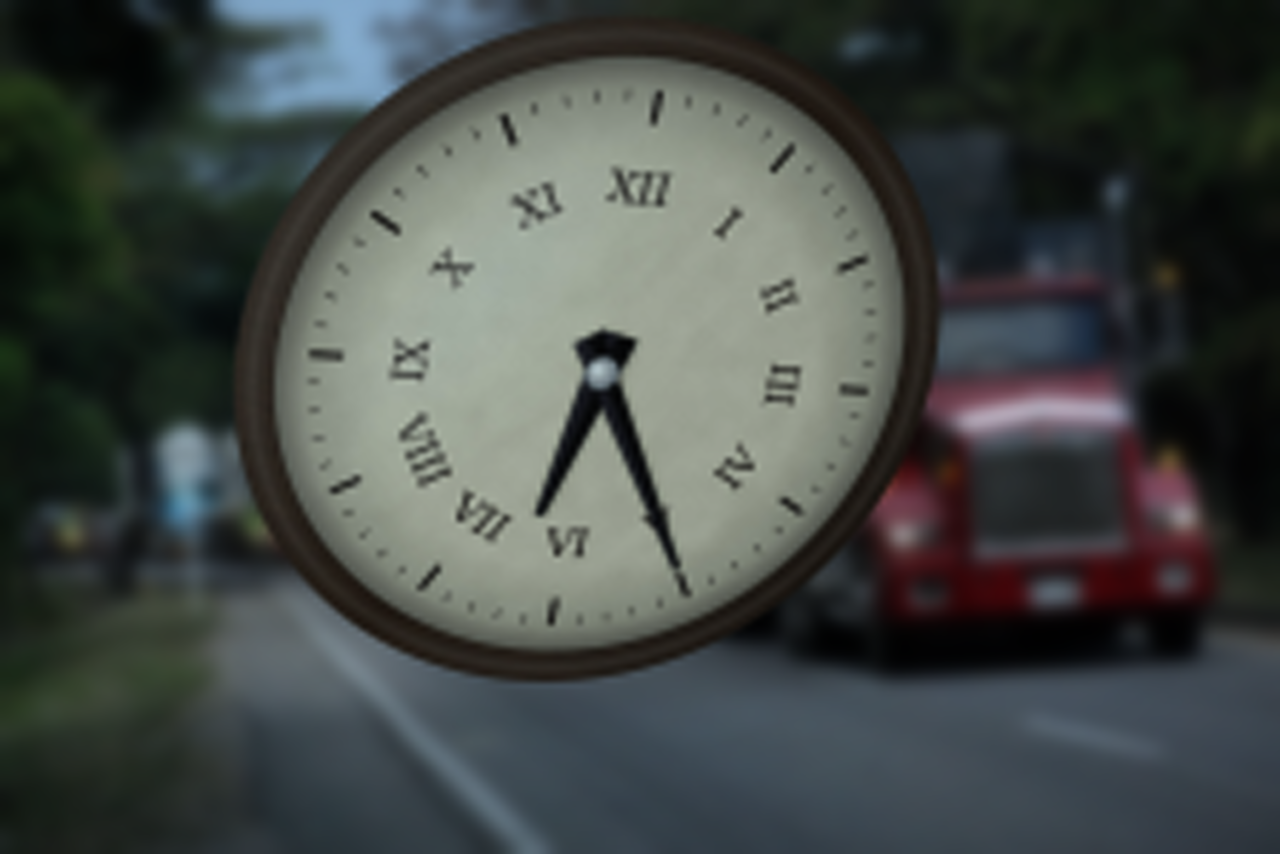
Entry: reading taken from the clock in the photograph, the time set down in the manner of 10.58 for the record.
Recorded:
6.25
